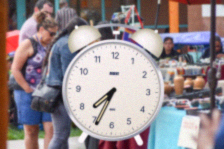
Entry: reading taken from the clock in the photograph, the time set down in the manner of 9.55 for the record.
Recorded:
7.34
